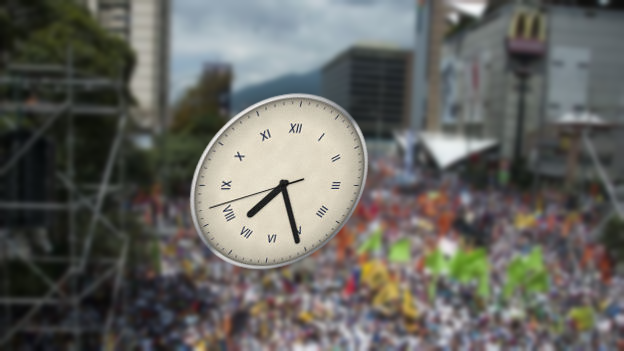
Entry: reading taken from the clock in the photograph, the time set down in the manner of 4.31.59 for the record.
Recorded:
7.25.42
